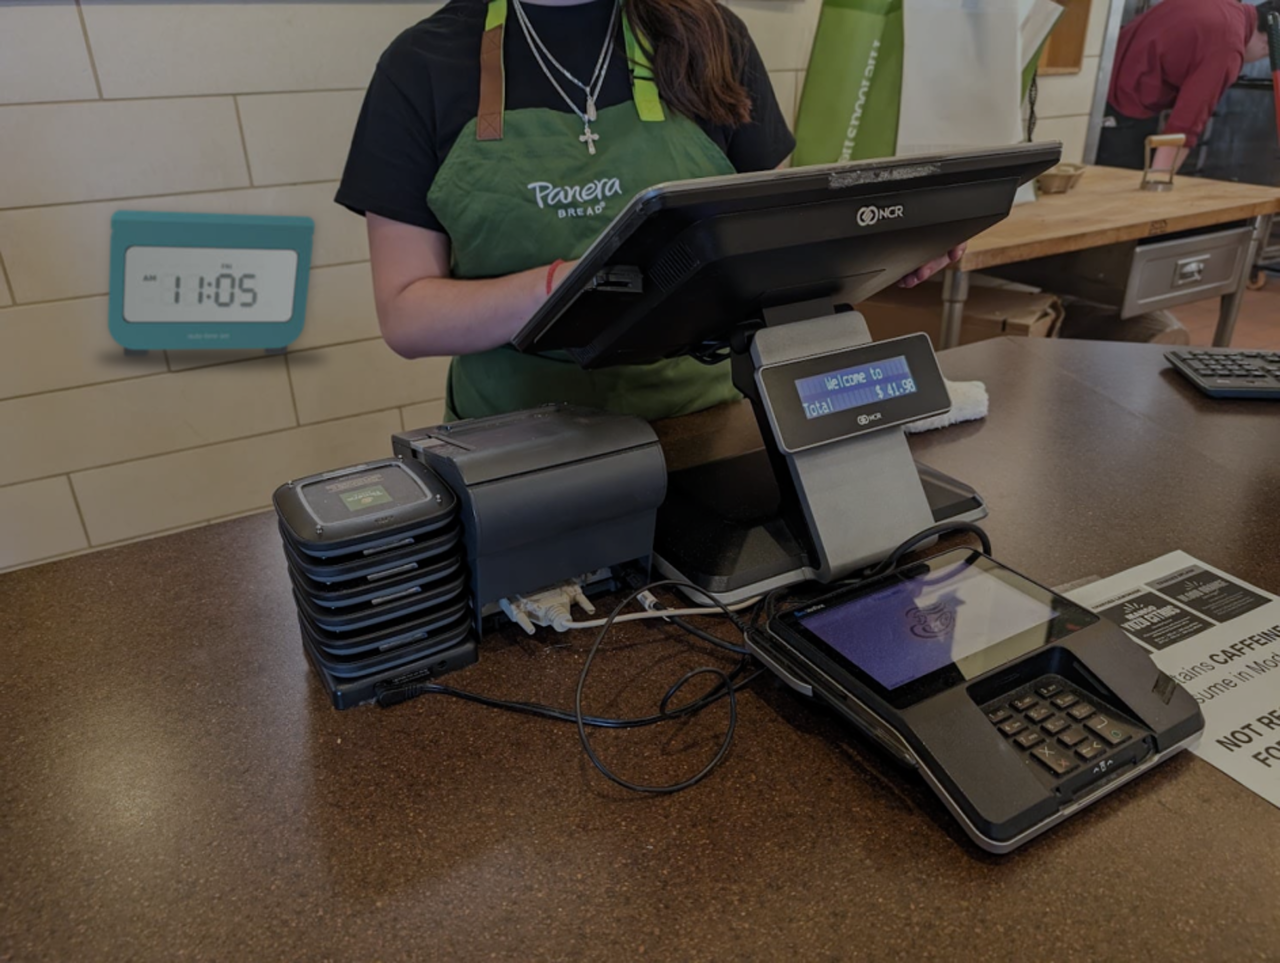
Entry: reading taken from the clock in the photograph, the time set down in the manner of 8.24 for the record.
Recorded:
11.05
